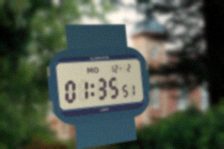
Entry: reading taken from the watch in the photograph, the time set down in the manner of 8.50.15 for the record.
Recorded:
1.35.51
